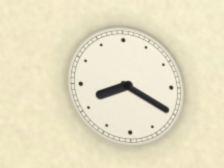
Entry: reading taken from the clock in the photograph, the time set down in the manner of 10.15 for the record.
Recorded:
8.20
